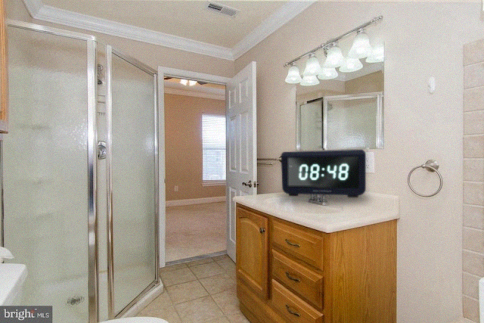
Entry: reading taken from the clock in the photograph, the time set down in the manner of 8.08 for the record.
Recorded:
8.48
